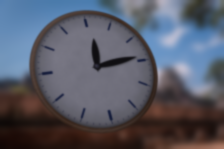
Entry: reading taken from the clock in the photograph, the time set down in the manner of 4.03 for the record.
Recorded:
12.14
